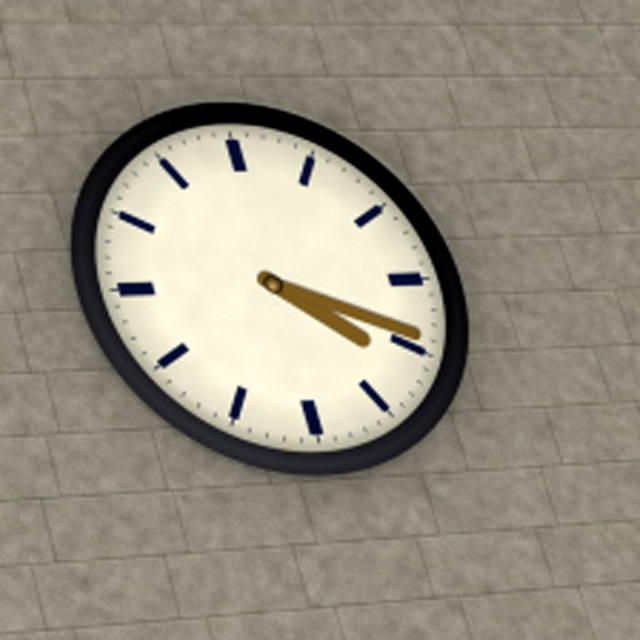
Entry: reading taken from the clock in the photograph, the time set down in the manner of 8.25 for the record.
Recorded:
4.19
